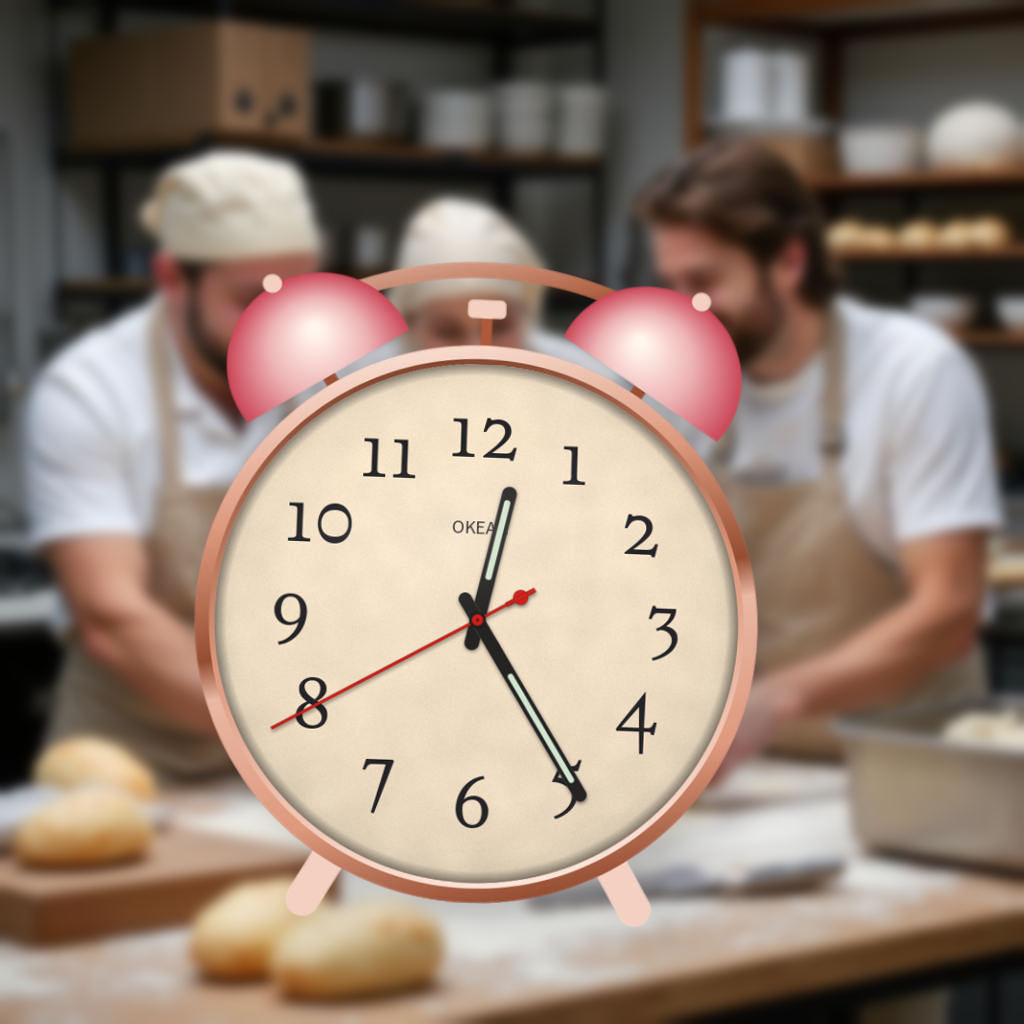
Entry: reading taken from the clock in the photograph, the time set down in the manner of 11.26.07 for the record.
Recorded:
12.24.40
